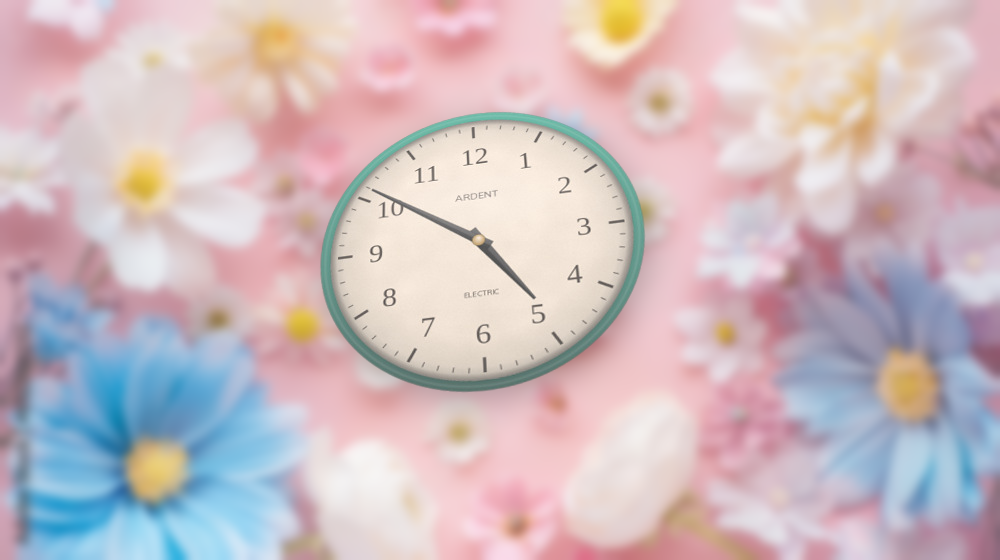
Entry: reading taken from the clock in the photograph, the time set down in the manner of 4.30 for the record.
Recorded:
4.51
